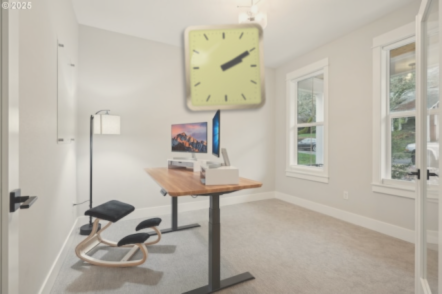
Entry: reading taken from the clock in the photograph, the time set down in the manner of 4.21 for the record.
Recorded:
2.10
